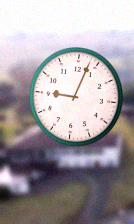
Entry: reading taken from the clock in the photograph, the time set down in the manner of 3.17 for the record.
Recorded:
9.03
